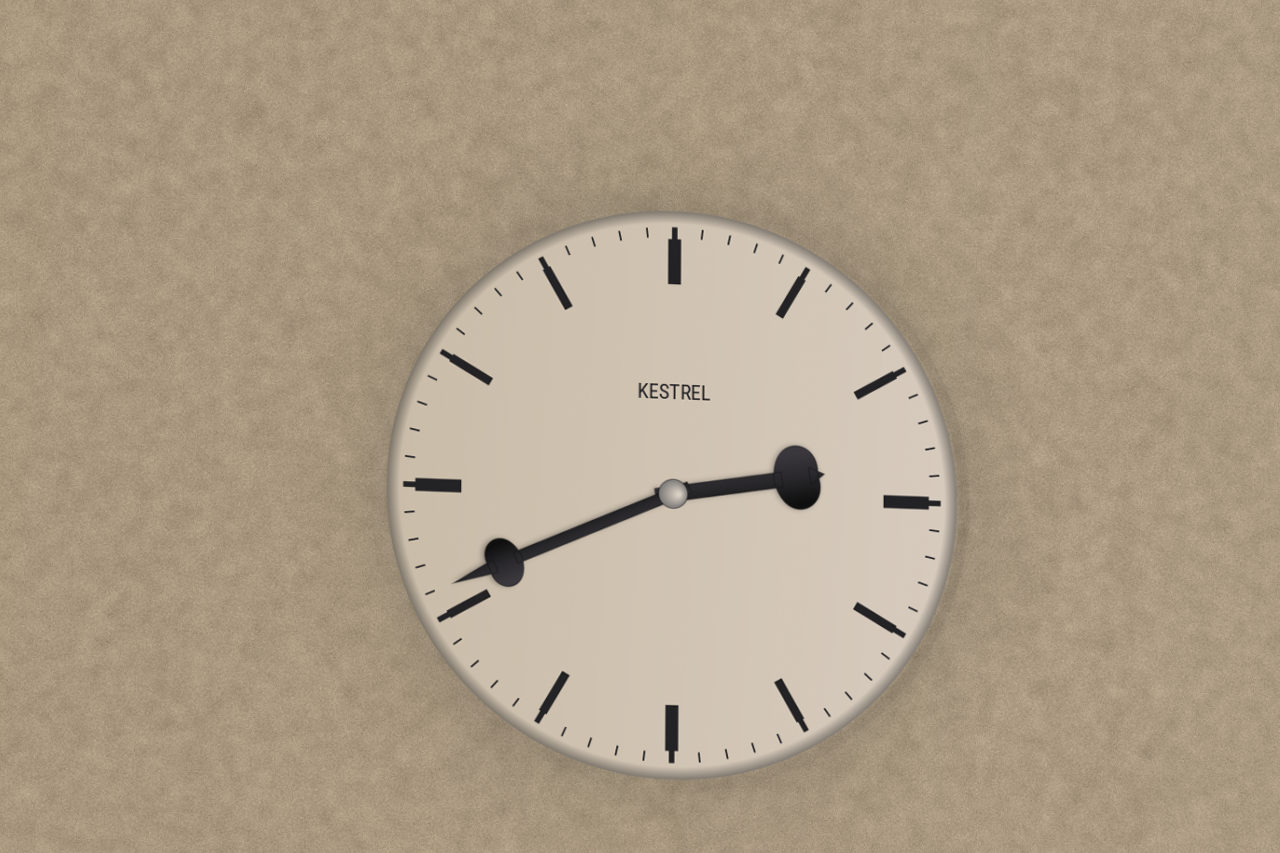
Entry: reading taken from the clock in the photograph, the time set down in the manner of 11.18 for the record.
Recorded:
2.41
